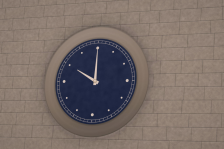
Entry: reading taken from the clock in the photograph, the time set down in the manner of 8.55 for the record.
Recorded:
10.00
